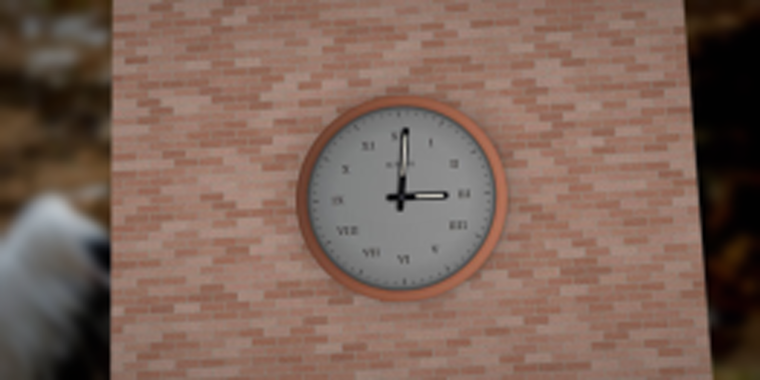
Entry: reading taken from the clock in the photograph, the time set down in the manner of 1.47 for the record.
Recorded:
3.01
